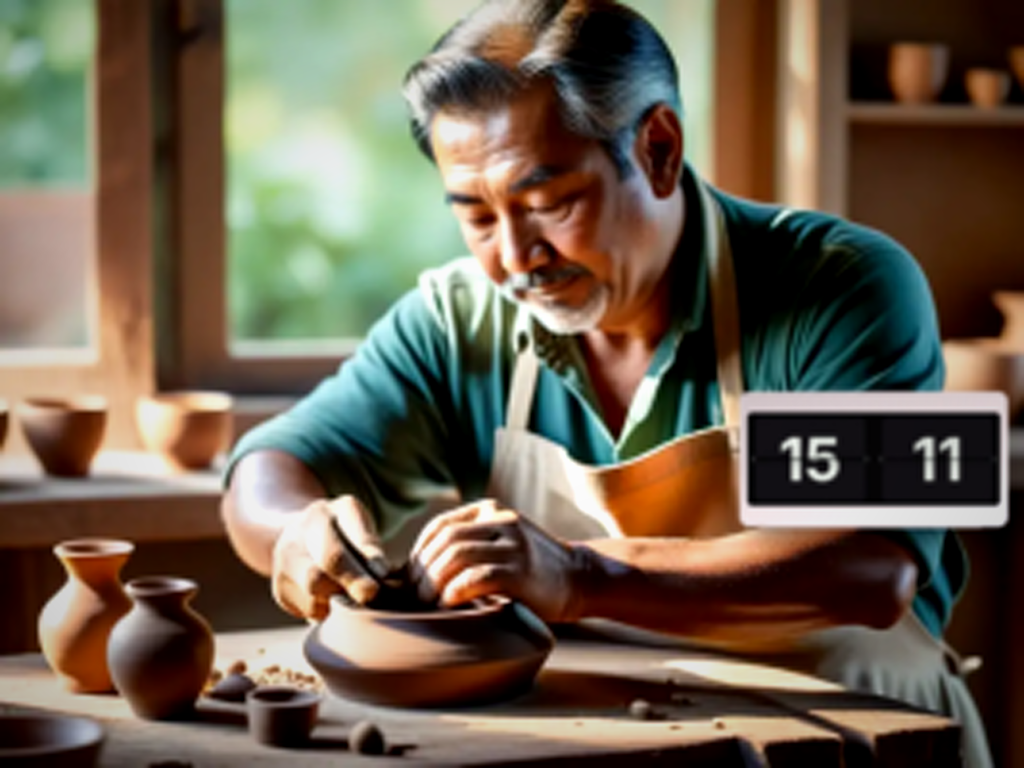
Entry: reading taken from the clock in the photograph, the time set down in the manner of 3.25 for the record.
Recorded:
15.11
